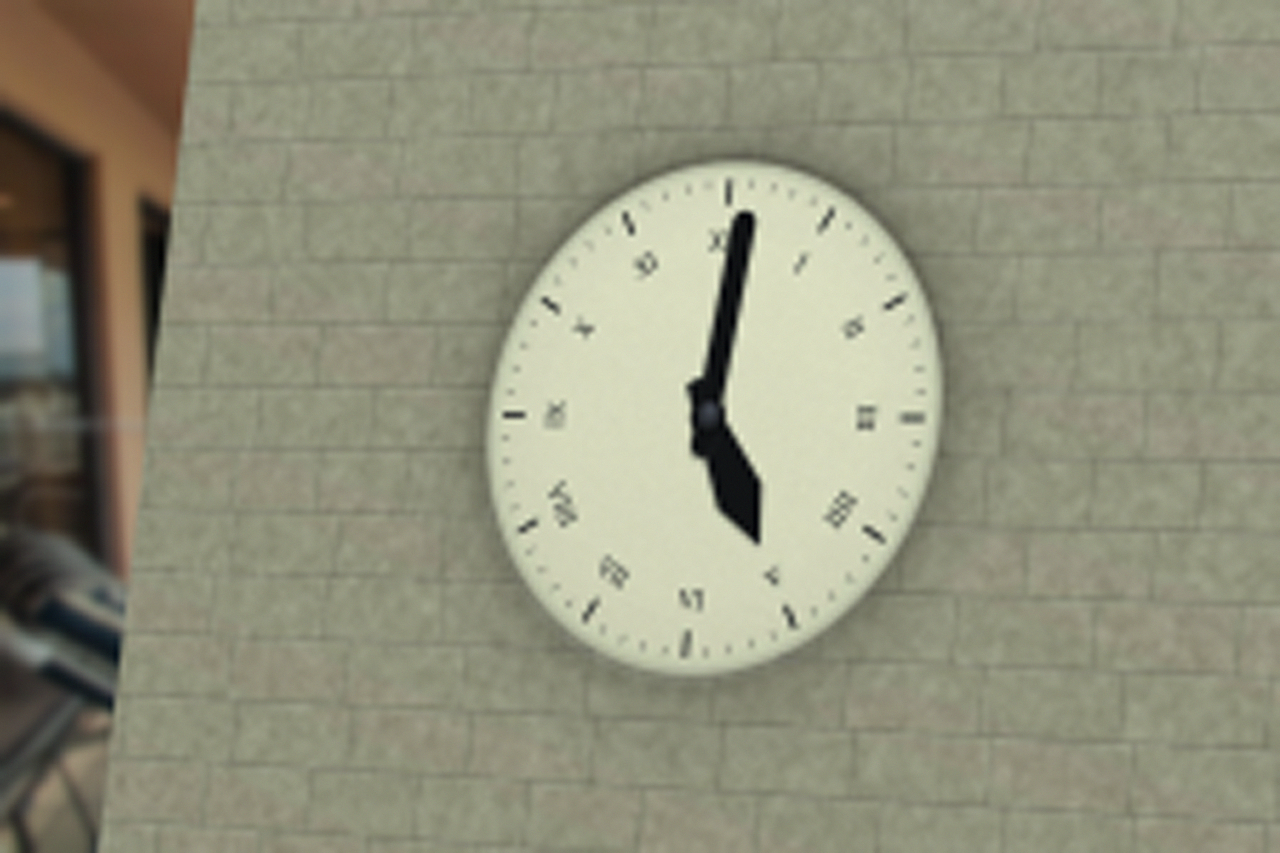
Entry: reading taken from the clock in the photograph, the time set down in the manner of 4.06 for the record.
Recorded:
5.01
